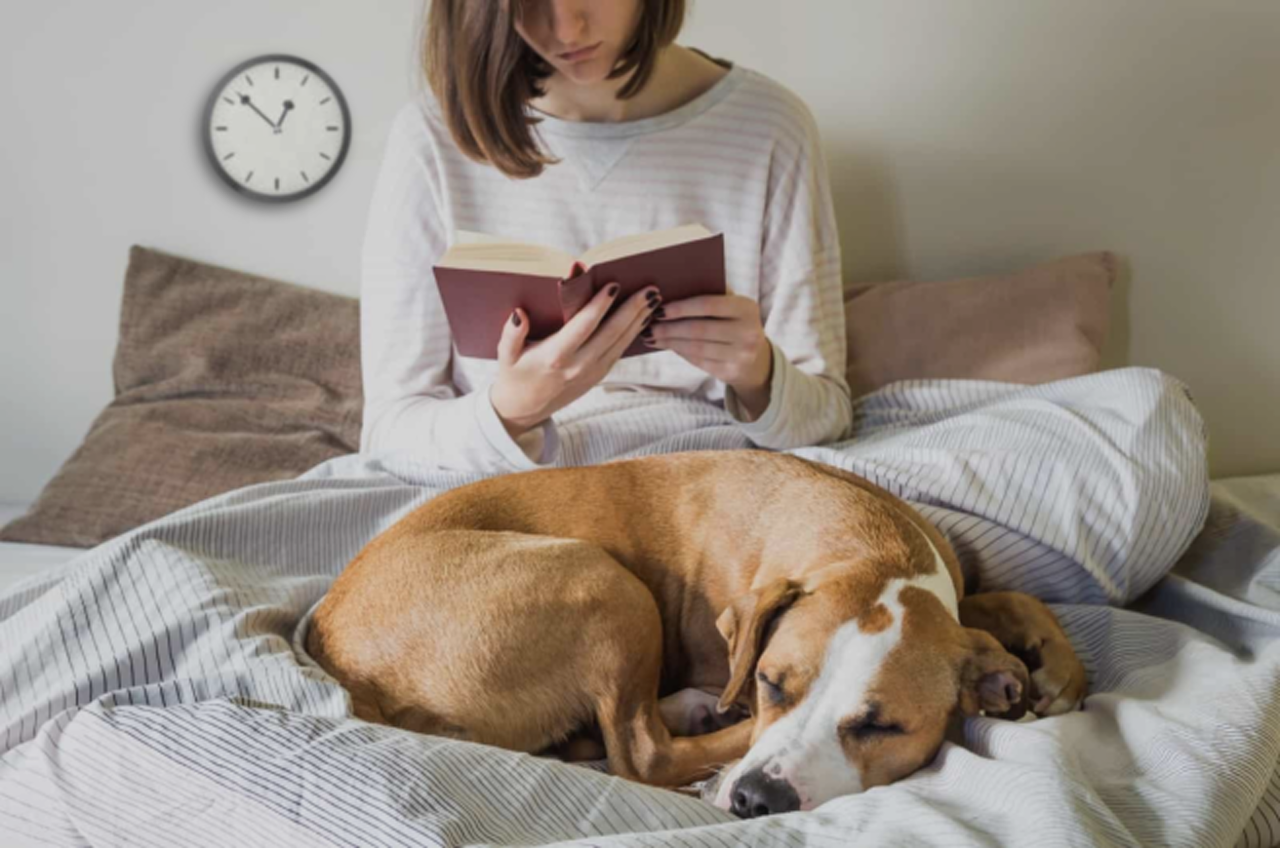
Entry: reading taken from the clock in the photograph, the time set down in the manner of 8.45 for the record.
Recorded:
12.52
